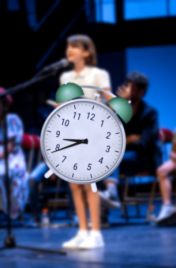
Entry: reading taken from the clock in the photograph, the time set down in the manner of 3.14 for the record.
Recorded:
8.39
